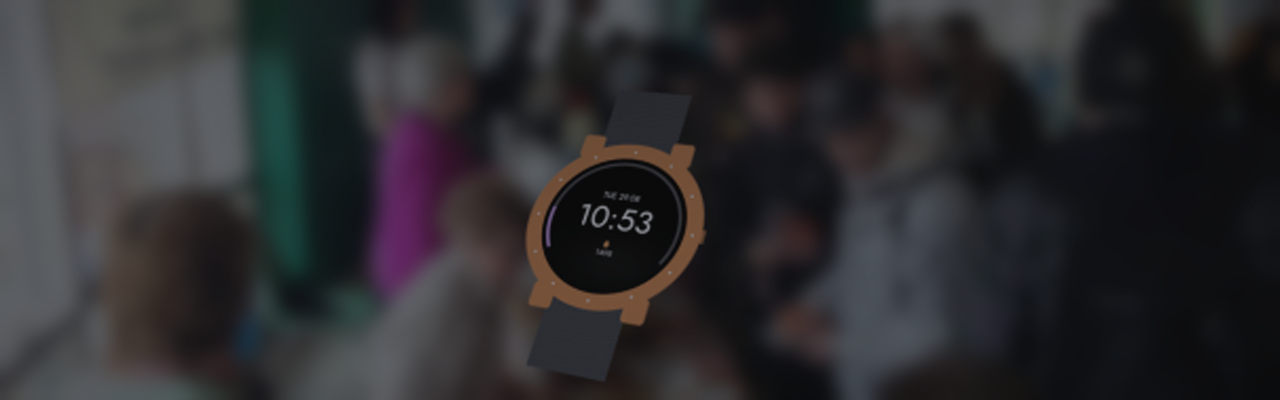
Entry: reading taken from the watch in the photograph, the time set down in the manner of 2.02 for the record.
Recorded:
10.53
